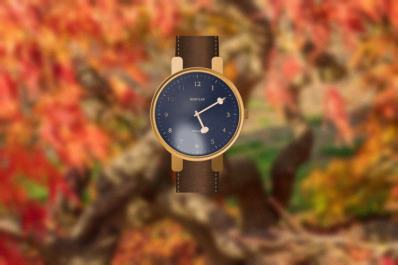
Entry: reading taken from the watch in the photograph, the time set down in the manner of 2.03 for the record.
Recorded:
5.10
